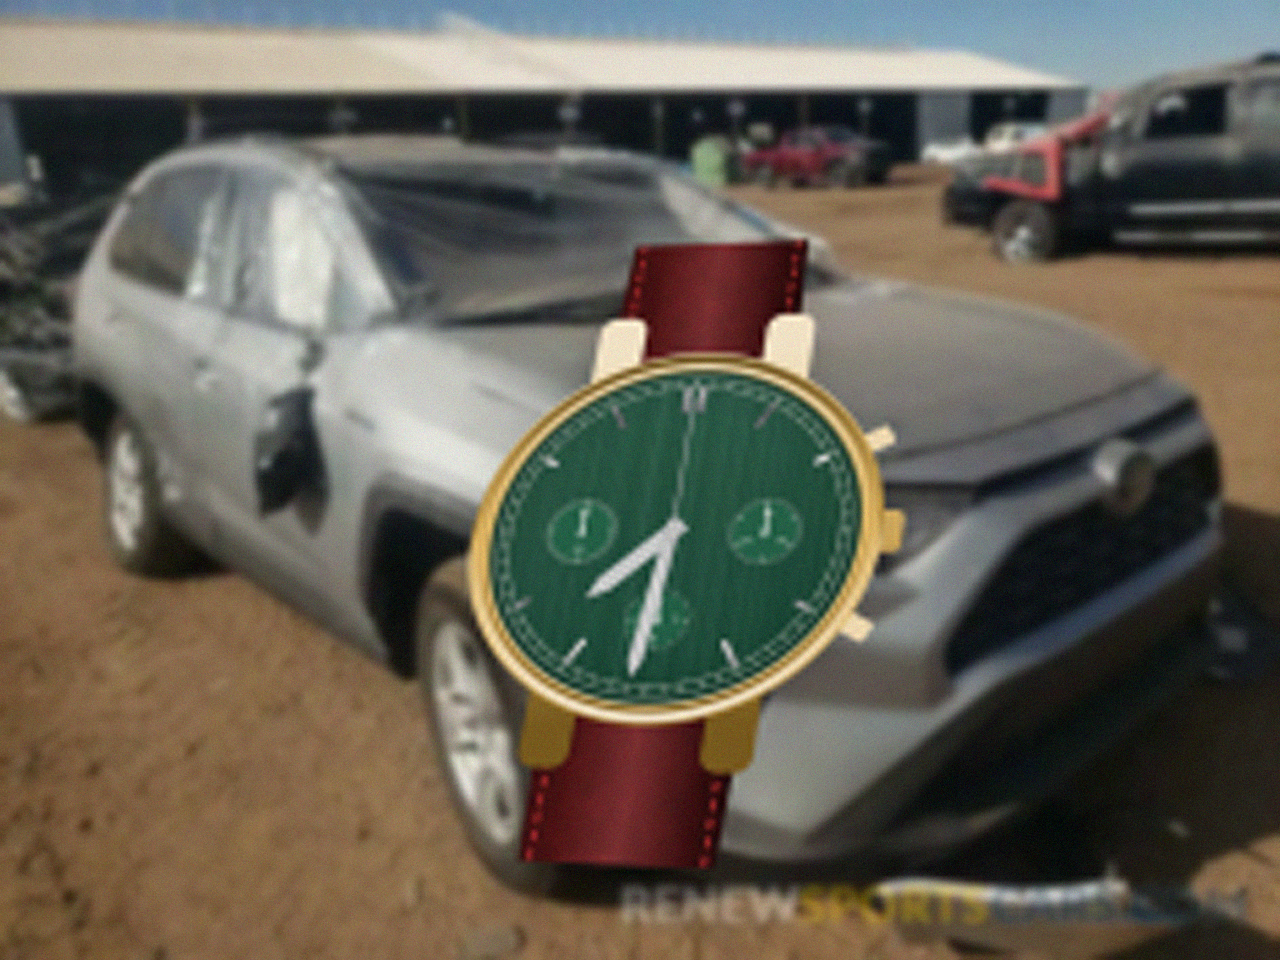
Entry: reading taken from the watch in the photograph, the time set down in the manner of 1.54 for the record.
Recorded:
7.31
